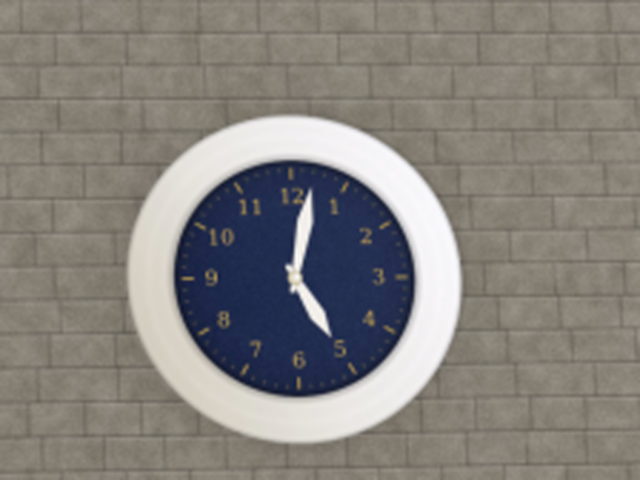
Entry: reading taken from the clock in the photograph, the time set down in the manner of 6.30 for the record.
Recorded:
5.02
